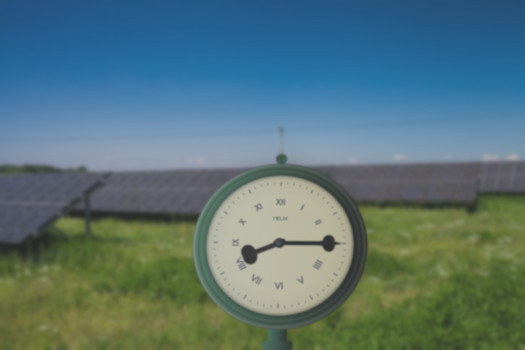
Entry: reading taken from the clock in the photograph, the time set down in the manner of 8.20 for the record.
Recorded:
8.15
